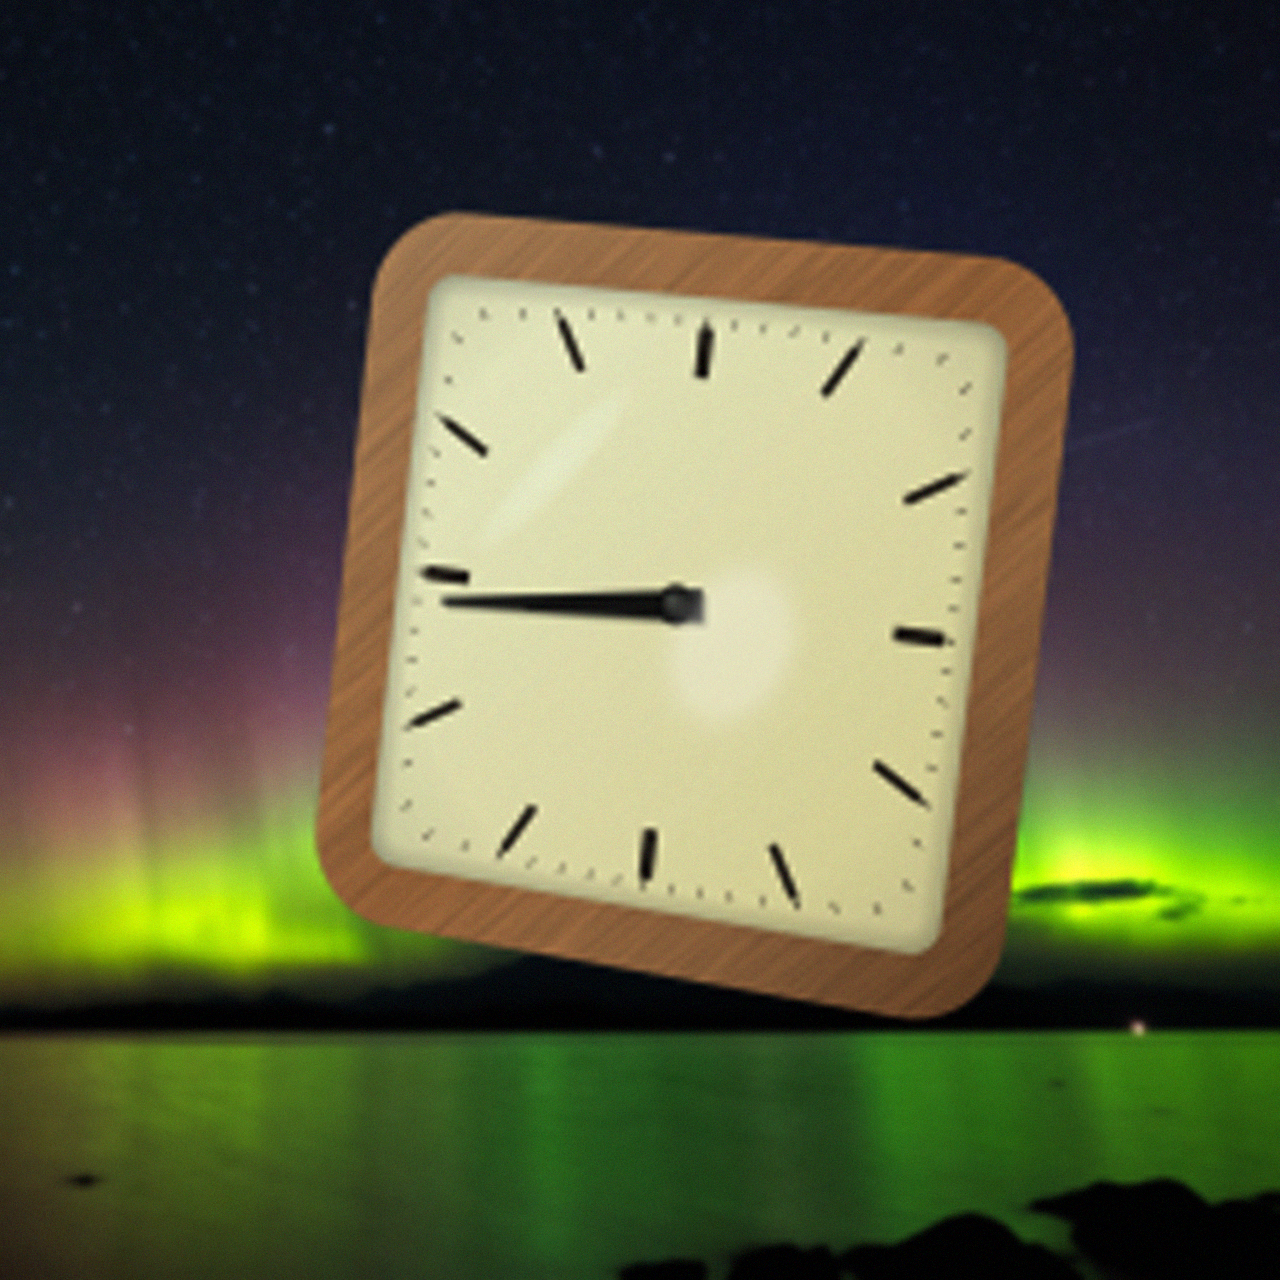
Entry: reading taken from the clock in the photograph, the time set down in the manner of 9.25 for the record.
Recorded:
8.44
